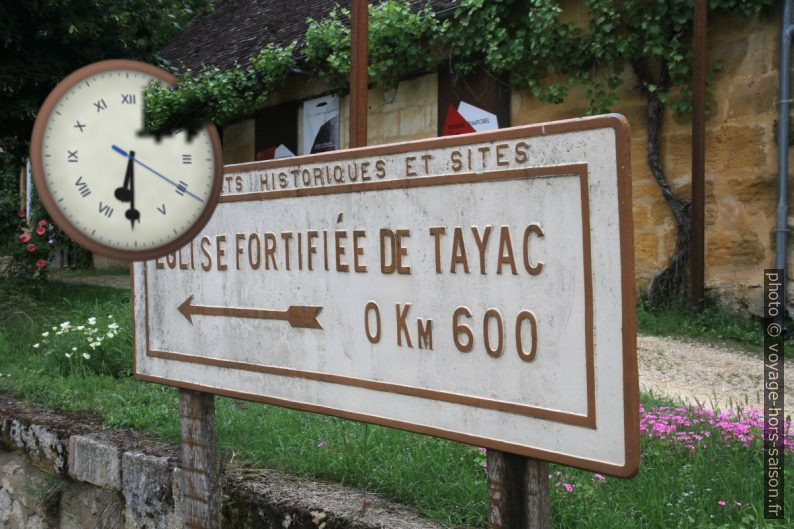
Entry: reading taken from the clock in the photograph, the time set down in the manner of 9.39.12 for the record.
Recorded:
6.30.20
